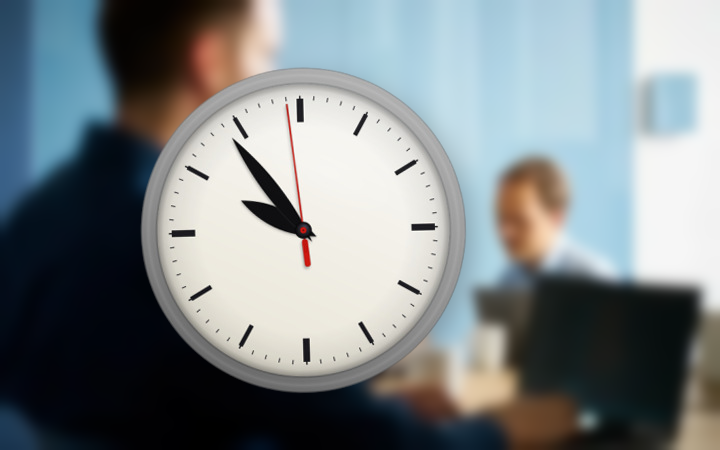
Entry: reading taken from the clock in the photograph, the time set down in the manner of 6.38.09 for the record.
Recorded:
9.53.59
